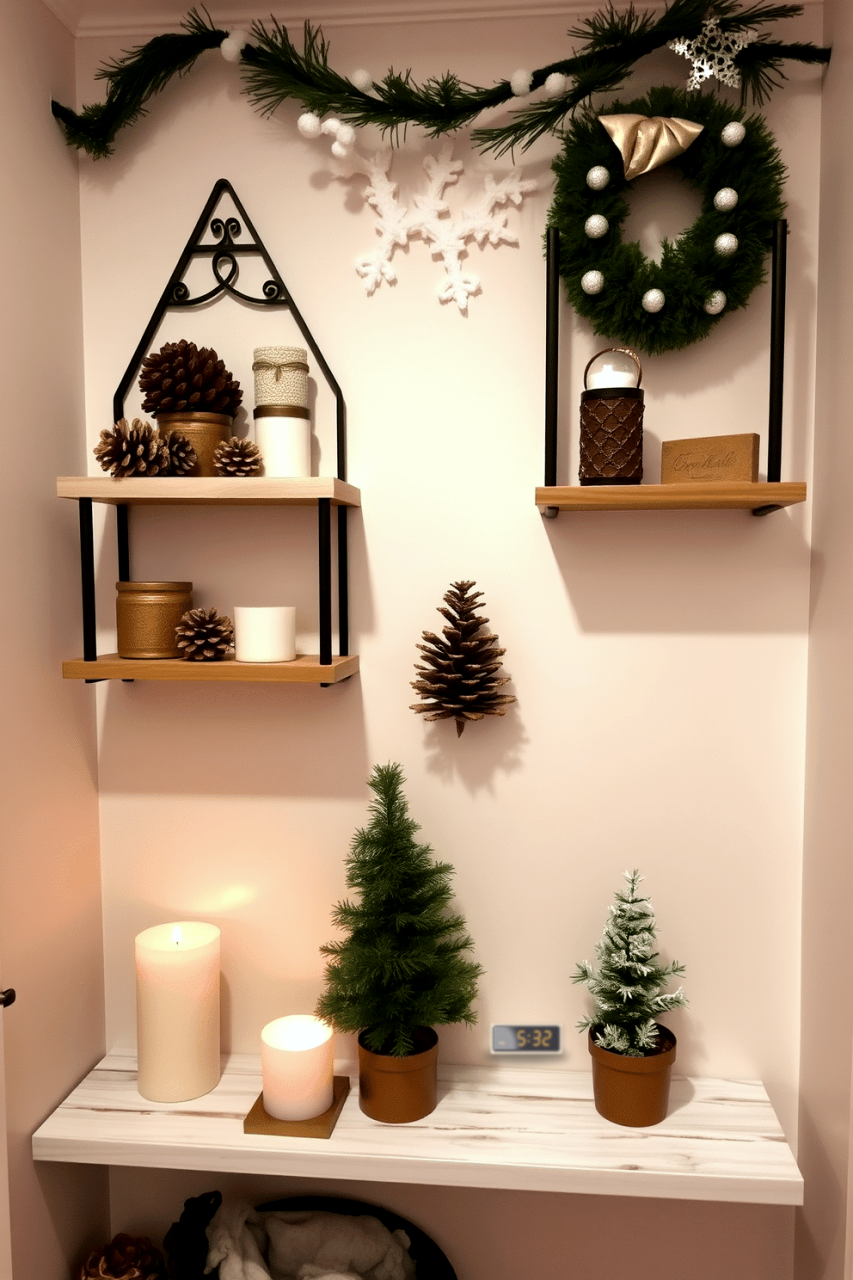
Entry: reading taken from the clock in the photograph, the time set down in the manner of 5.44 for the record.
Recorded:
5.32
